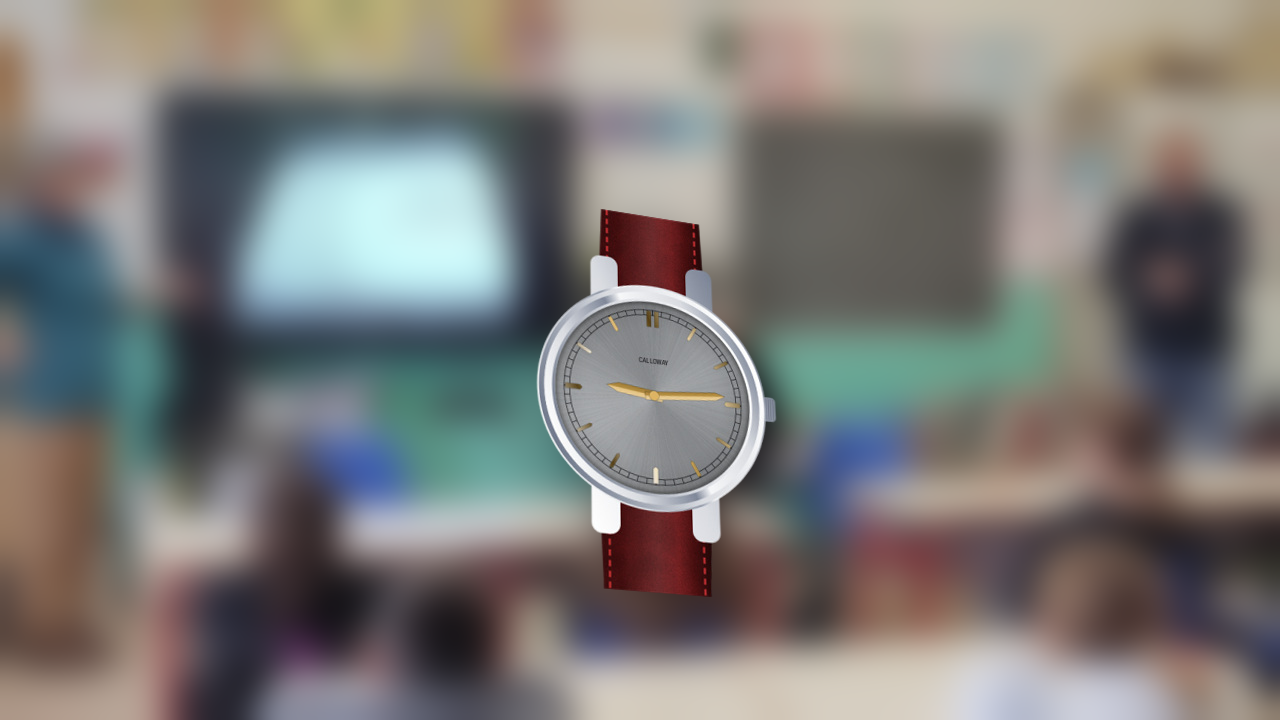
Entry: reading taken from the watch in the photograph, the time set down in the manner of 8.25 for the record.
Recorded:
9.14
